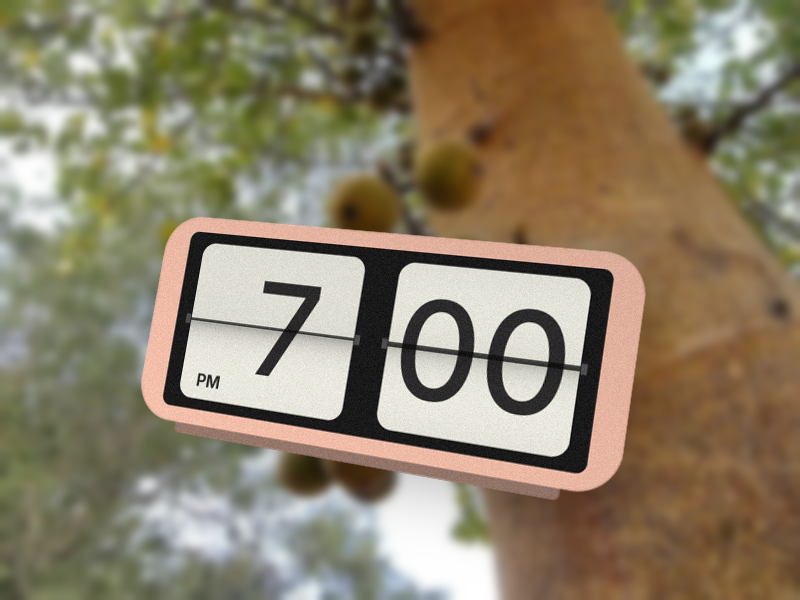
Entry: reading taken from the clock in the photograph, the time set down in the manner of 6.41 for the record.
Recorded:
7.00
